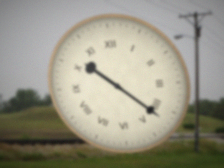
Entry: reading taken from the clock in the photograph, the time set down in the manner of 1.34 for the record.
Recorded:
10.22
